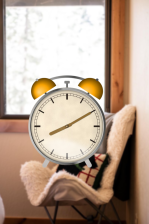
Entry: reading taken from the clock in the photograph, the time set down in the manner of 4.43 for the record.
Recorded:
8.10
